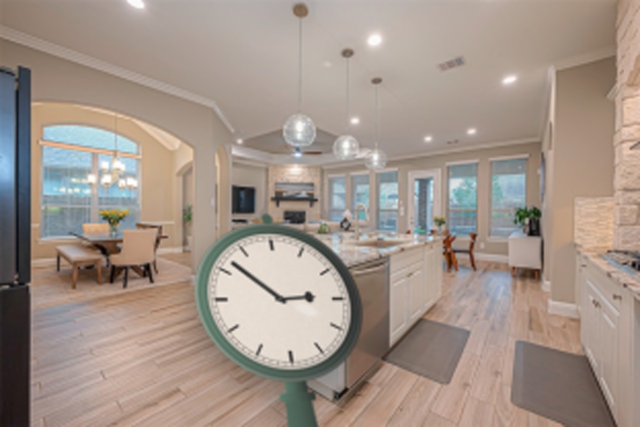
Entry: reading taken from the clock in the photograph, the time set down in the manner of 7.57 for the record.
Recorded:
2.52
